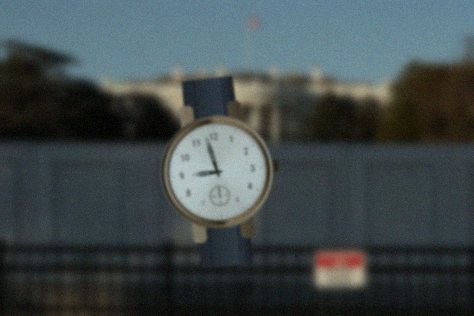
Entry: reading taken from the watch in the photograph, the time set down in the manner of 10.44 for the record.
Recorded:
8.58
